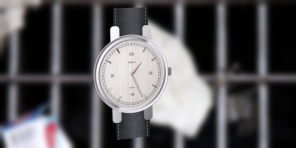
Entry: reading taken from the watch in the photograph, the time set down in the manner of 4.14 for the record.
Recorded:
1.26
